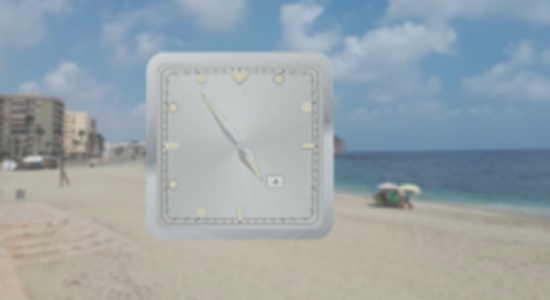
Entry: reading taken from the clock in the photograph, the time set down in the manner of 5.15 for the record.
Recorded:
4.54
